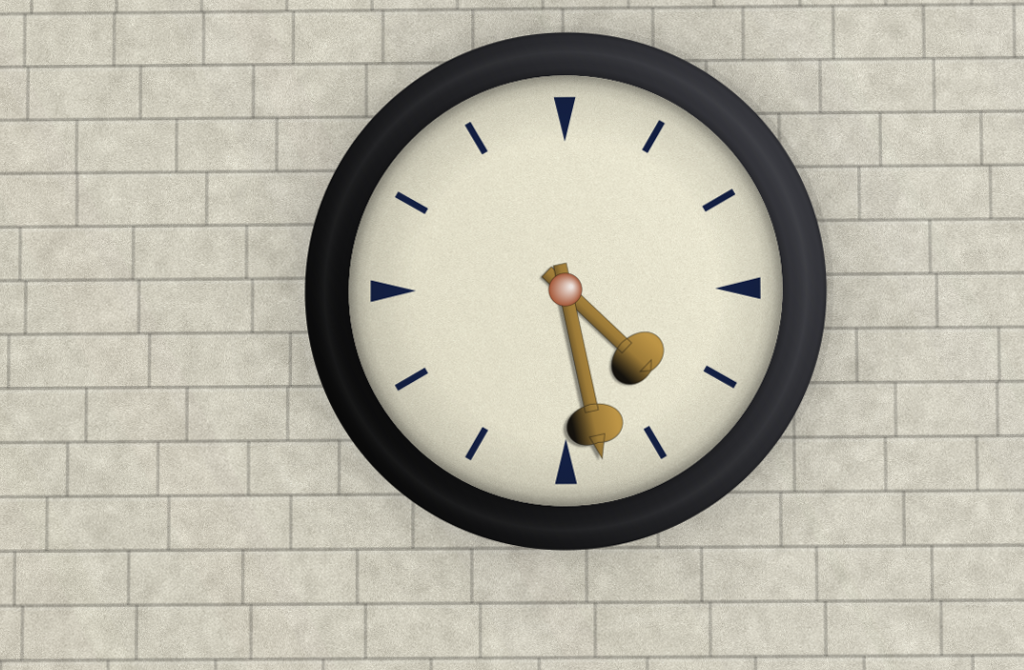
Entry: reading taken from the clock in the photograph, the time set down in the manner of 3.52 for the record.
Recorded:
4.28
